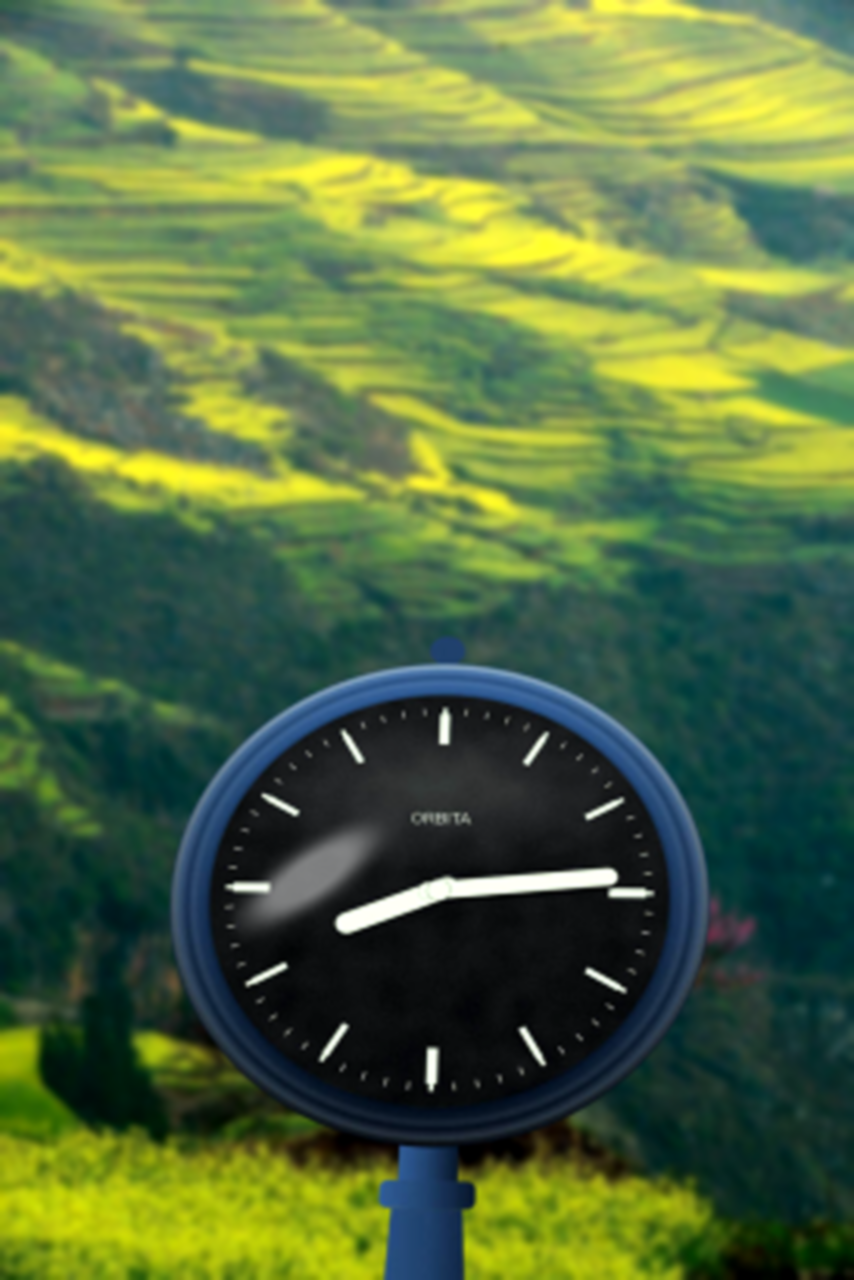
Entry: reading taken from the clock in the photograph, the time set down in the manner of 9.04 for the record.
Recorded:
8.14
